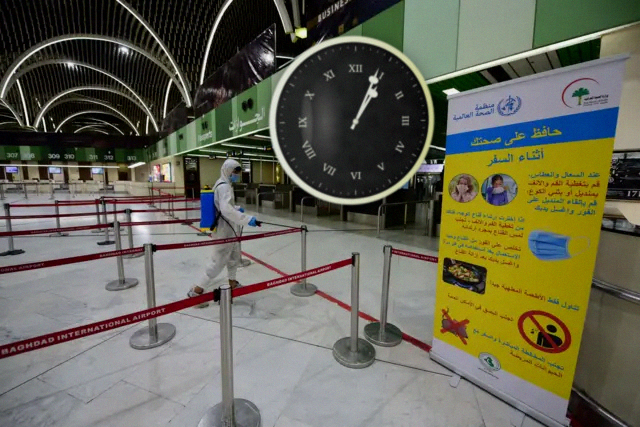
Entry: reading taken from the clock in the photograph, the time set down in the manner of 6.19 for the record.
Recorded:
1.04
